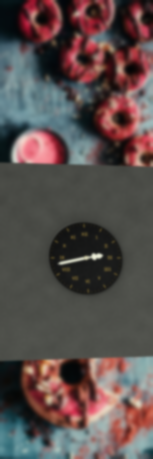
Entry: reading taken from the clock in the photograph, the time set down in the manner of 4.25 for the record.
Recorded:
2.43
